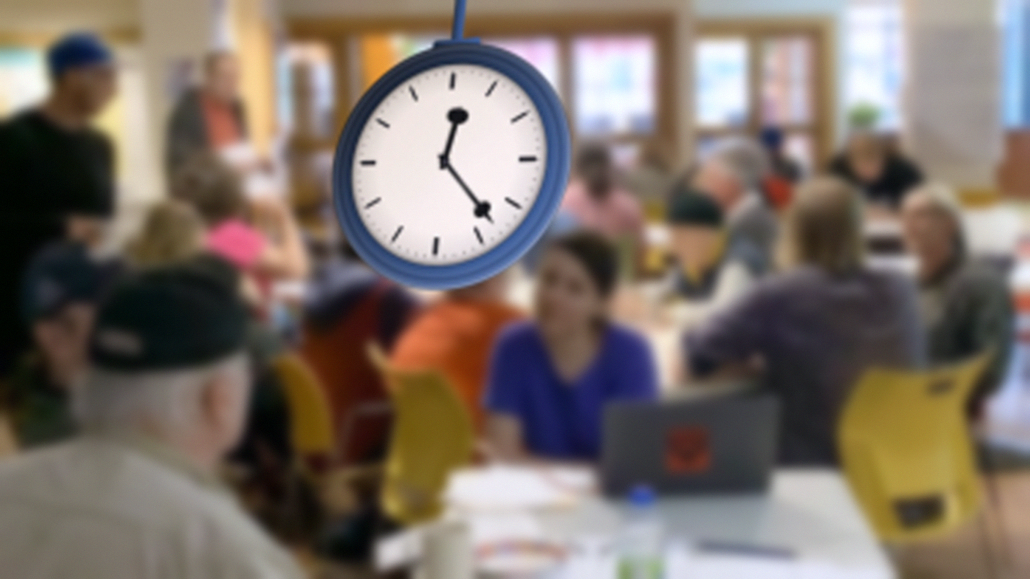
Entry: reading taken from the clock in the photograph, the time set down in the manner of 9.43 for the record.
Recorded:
12.23
